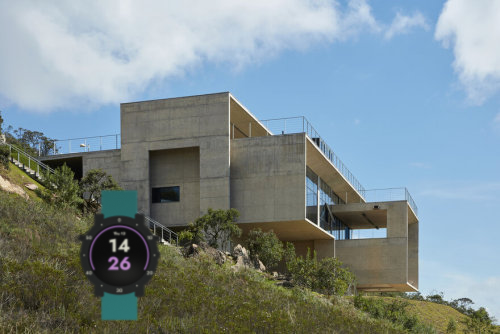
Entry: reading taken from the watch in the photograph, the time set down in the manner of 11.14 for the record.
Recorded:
14.26
